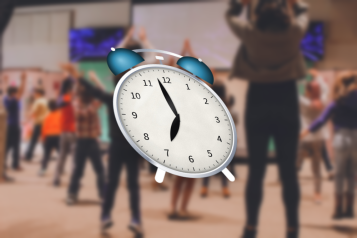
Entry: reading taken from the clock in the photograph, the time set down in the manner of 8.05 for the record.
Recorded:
6.58
